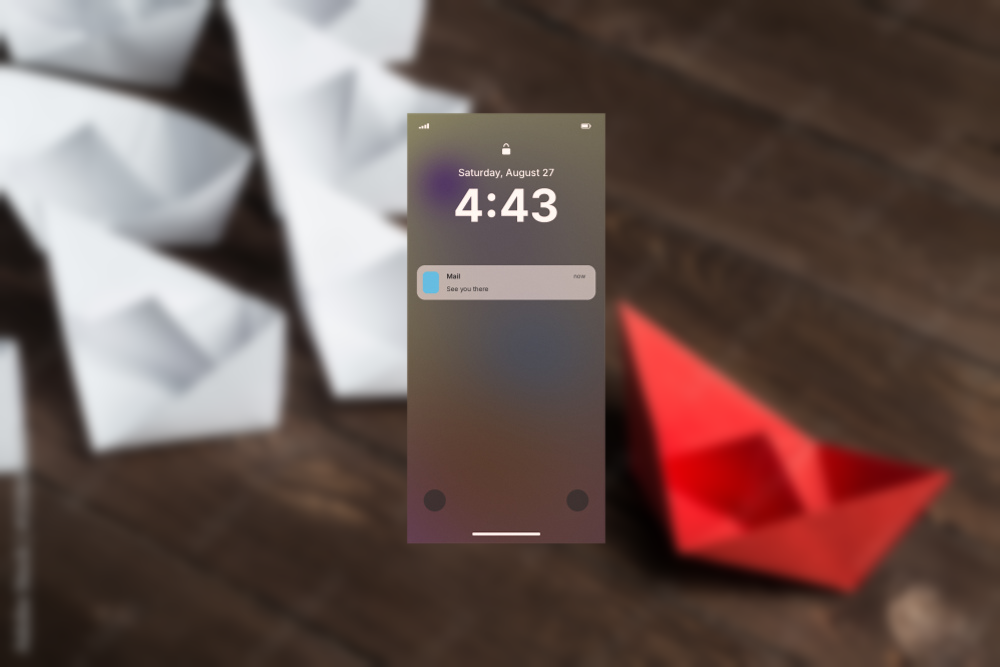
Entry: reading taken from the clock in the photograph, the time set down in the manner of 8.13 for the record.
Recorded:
4.43
